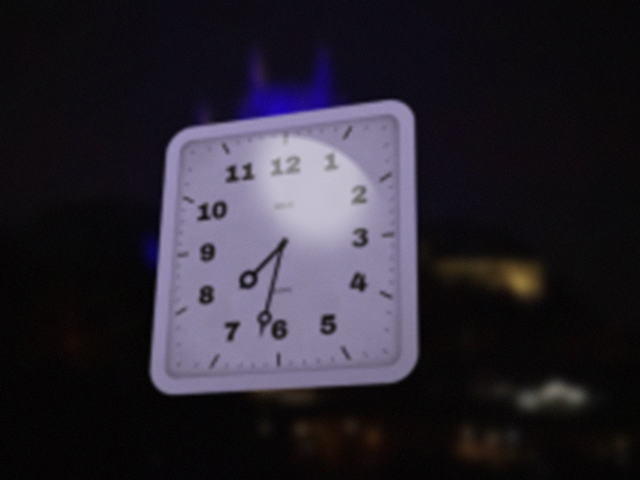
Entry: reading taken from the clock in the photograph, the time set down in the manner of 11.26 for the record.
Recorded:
7.32
